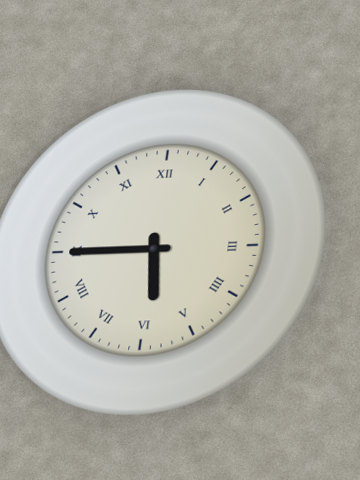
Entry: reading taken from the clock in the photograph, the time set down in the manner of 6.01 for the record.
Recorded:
5.45
